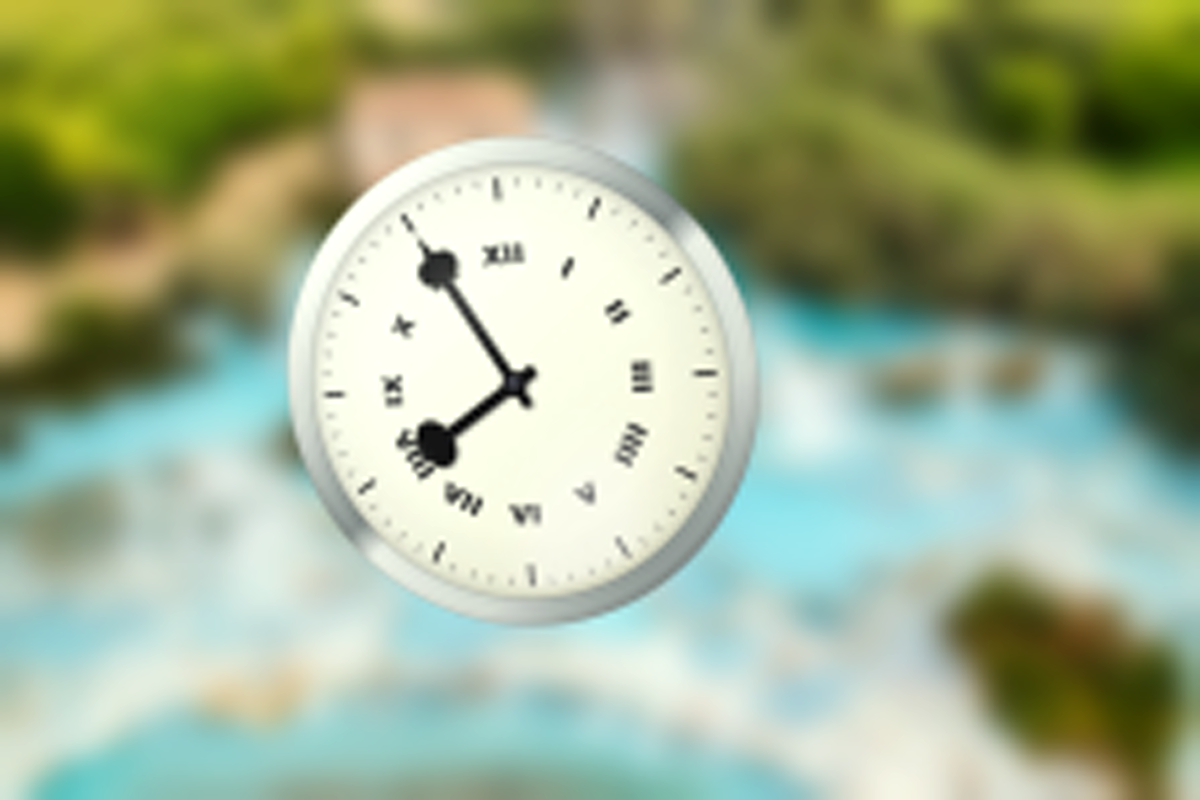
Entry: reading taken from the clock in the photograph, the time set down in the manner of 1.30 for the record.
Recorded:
7.55
